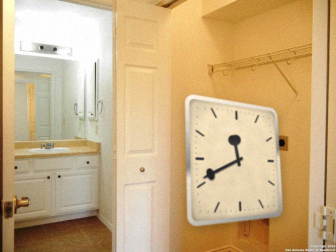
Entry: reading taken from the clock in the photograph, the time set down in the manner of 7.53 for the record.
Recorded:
11.41
